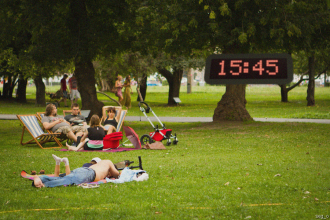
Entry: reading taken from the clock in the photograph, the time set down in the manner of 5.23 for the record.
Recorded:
15.45
